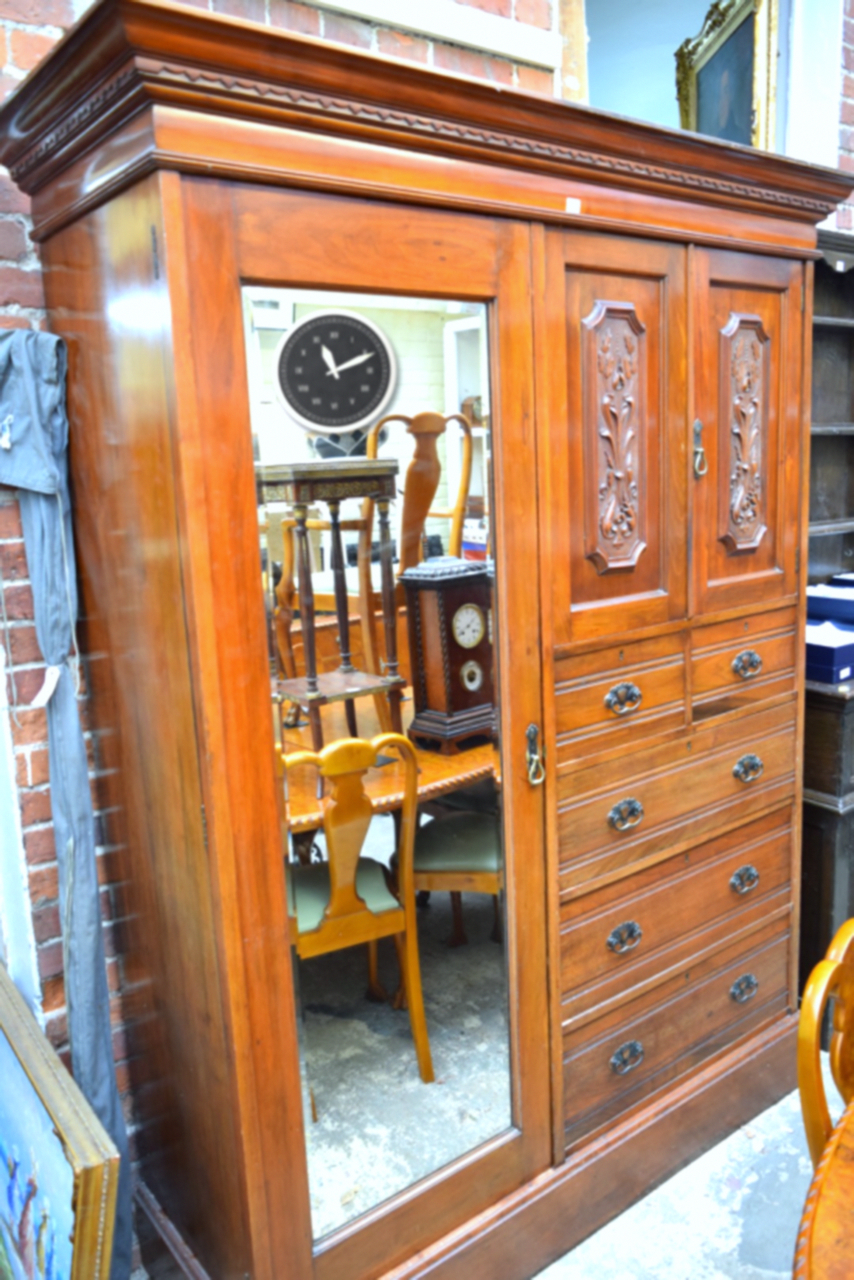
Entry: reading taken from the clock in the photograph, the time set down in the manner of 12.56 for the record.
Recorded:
11.11
